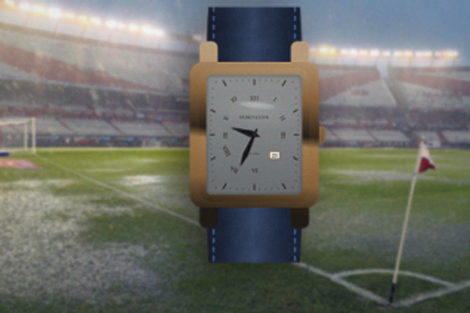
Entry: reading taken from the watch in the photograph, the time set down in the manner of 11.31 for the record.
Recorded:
9.34
